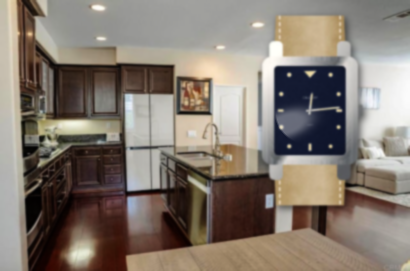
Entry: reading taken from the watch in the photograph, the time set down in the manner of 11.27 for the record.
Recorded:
12.14
